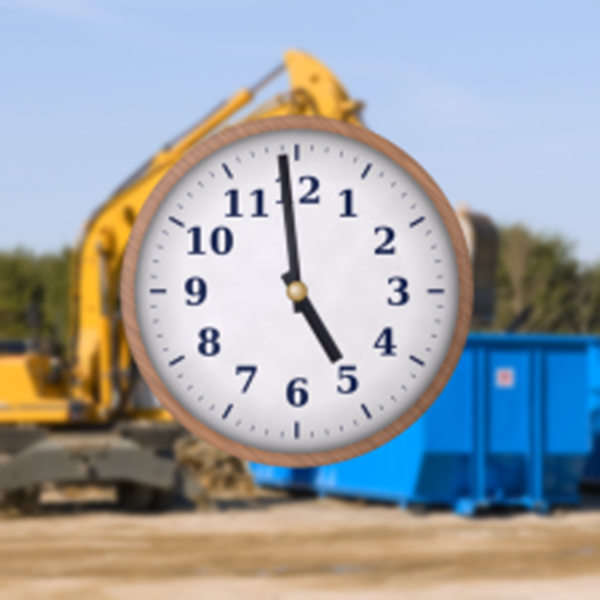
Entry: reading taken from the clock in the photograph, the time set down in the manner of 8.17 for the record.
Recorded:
4.59
